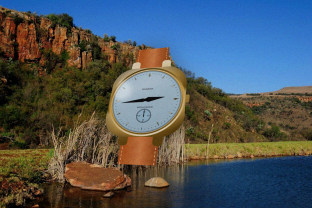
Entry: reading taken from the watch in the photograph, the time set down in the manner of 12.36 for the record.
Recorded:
2.44
